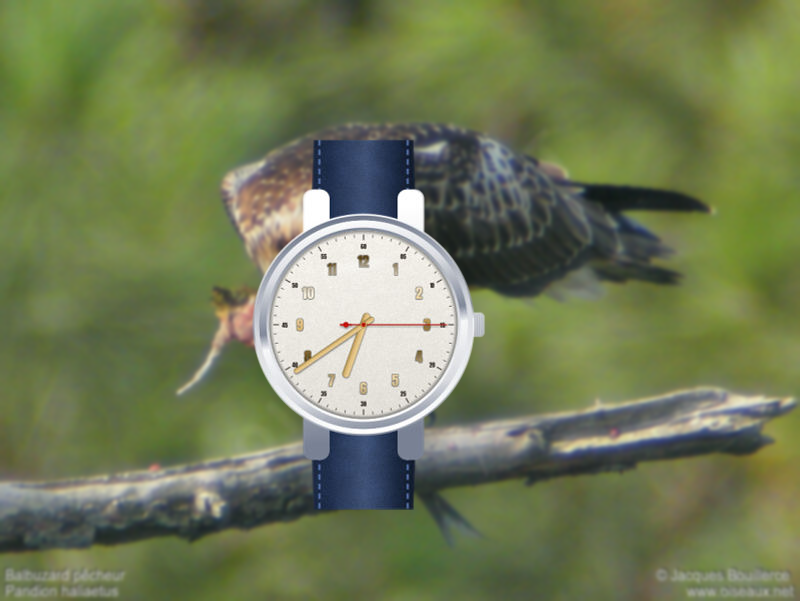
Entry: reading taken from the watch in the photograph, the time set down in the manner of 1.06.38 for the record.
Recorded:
6.39.15
